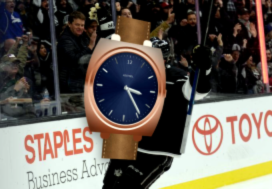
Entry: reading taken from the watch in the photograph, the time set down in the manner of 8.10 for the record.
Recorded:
3.24
